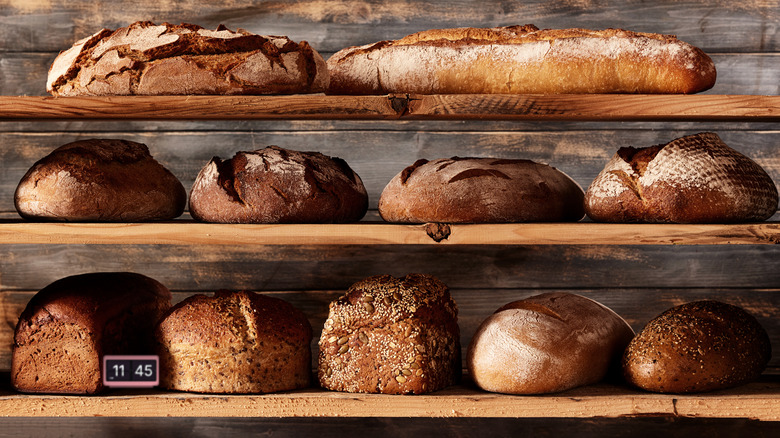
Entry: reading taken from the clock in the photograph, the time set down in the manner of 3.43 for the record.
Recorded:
11.45
